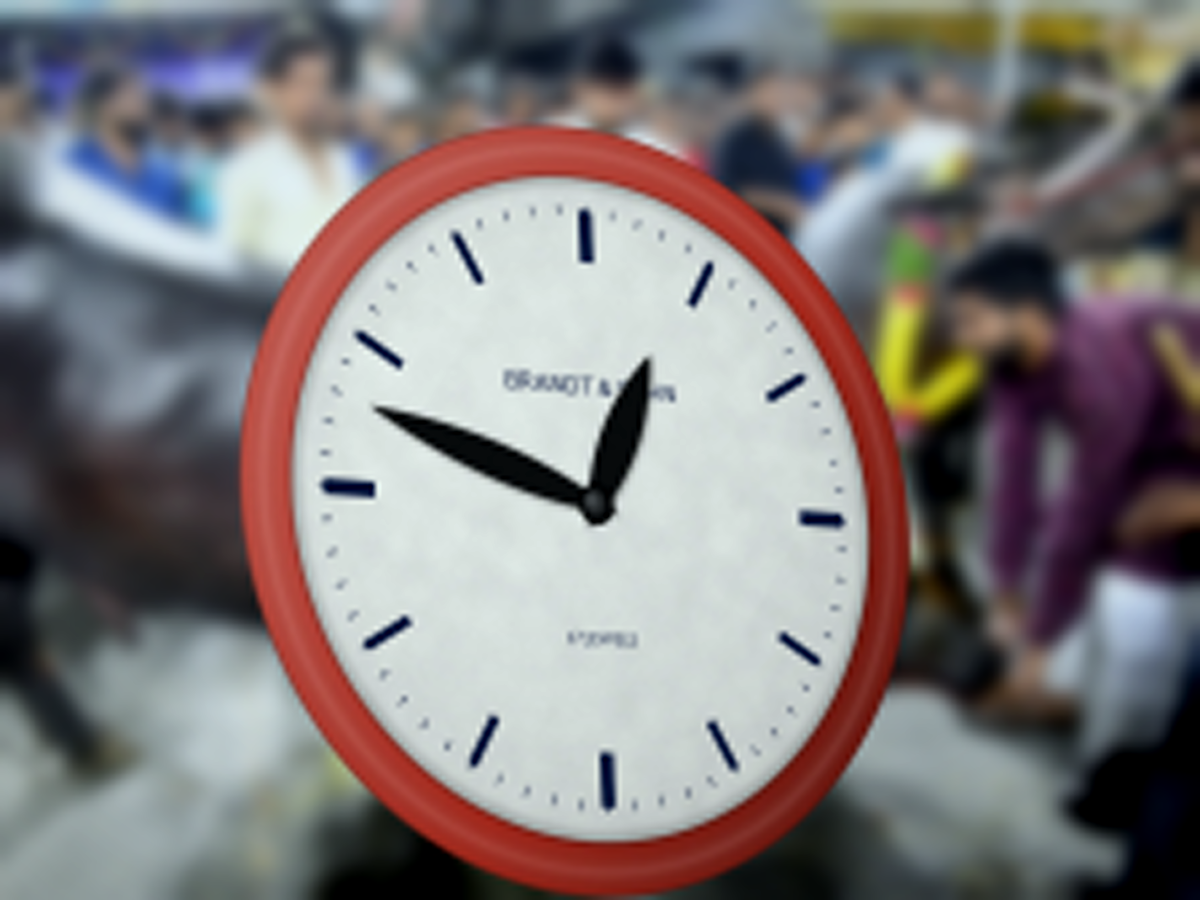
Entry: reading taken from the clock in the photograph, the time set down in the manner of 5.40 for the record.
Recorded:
12.48
